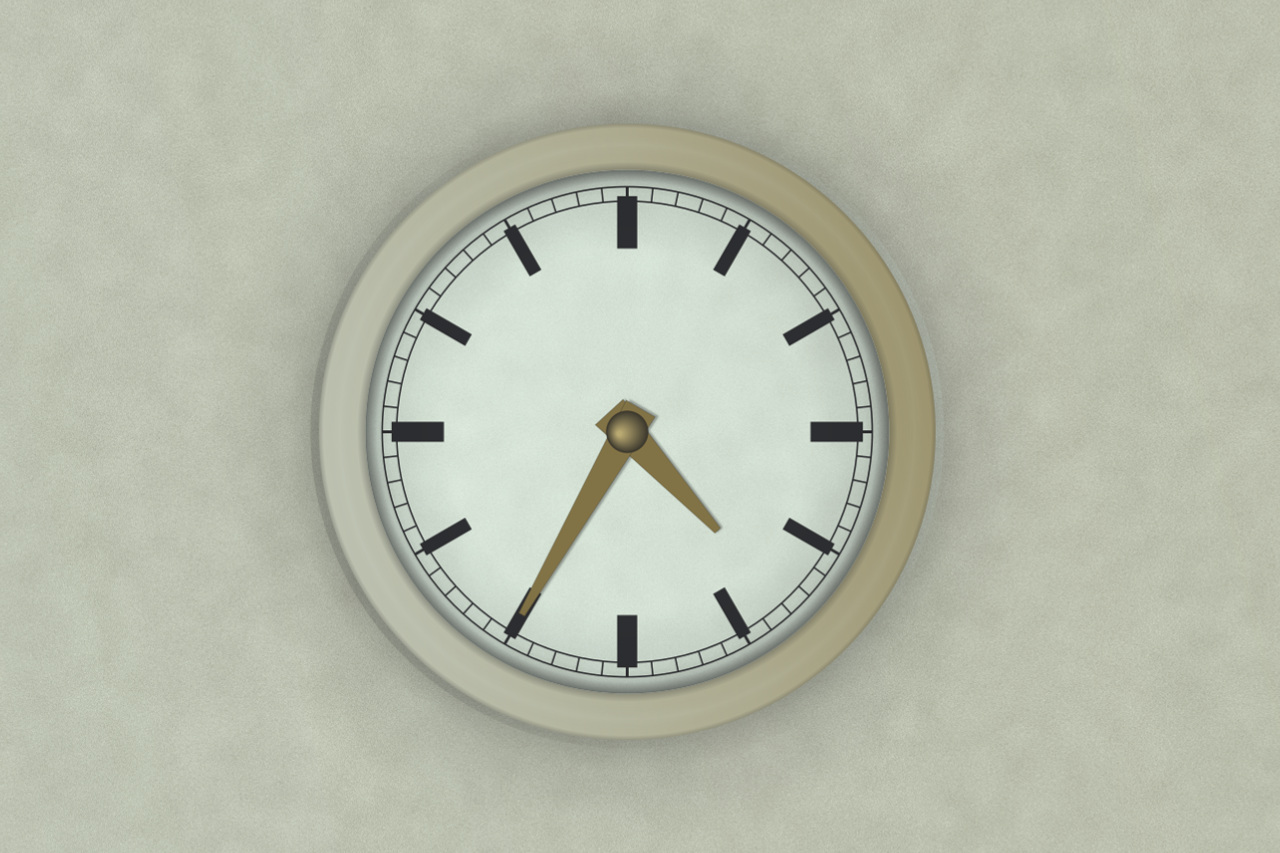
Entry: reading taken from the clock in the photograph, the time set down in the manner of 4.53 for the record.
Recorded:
4.35
